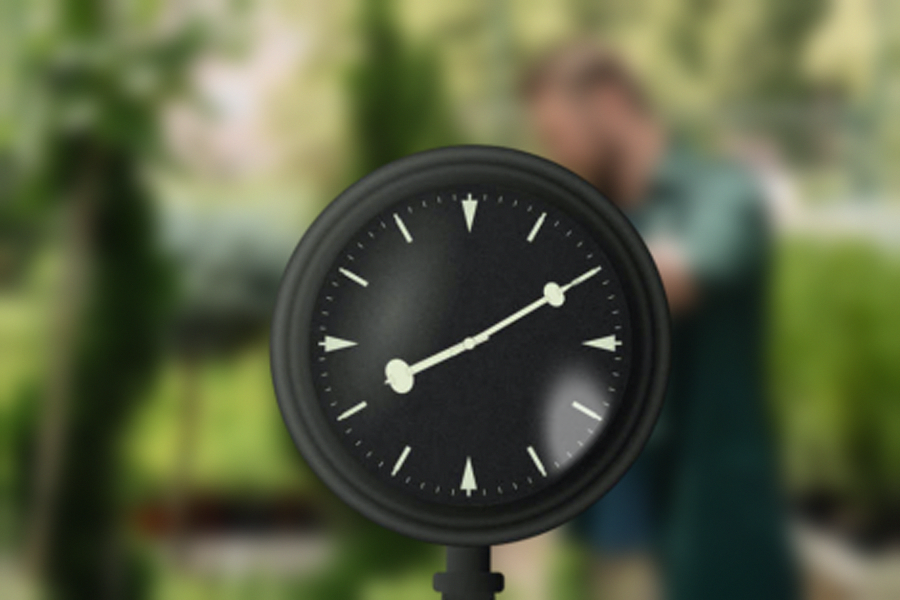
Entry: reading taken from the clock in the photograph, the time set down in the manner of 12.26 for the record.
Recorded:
8.10
